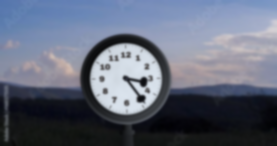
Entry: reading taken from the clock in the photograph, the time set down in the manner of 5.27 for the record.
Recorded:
3.24
